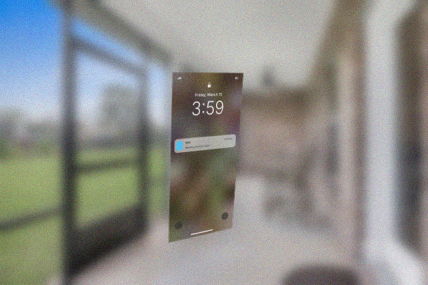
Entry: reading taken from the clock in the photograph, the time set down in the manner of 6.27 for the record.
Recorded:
3.59
